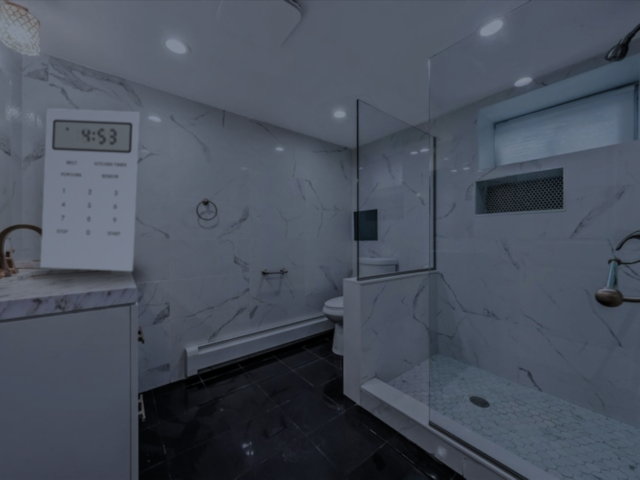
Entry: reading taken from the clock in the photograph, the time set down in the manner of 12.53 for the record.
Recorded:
4.53
